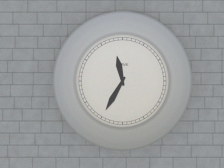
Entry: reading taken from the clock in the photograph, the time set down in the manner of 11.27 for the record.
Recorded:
11.35
